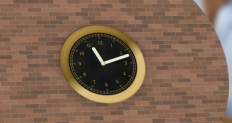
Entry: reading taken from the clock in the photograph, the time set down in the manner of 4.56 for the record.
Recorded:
11.12
